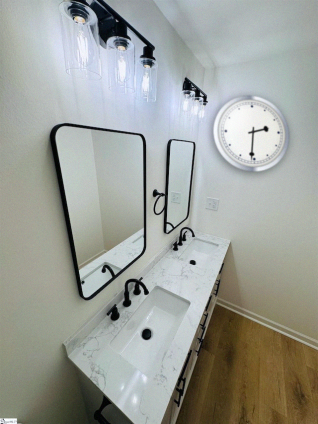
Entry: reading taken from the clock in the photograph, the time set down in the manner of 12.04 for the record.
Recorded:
2.31
